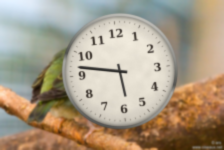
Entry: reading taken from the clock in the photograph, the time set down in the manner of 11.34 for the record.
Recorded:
5.47
